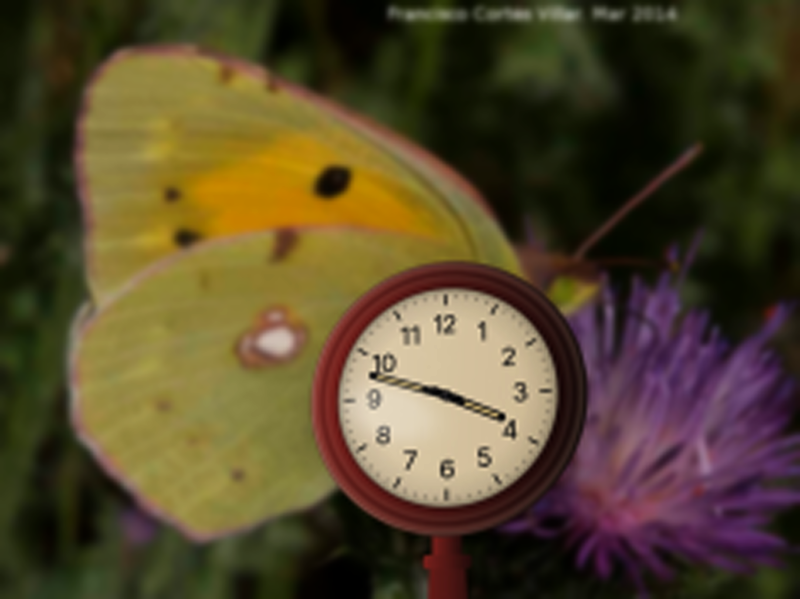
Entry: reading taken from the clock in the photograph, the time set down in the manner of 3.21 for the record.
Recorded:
3.48
